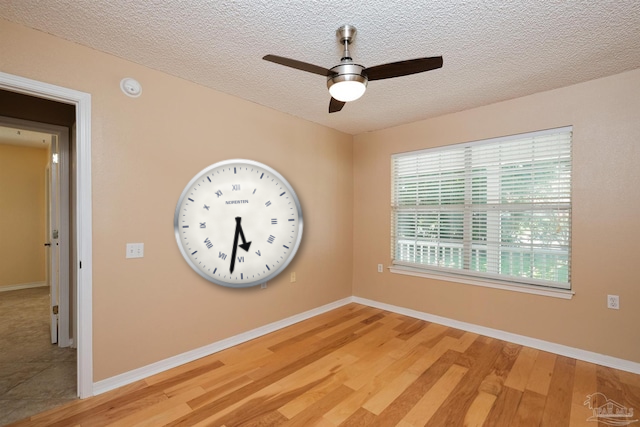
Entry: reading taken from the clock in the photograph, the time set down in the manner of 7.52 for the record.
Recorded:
5.32
